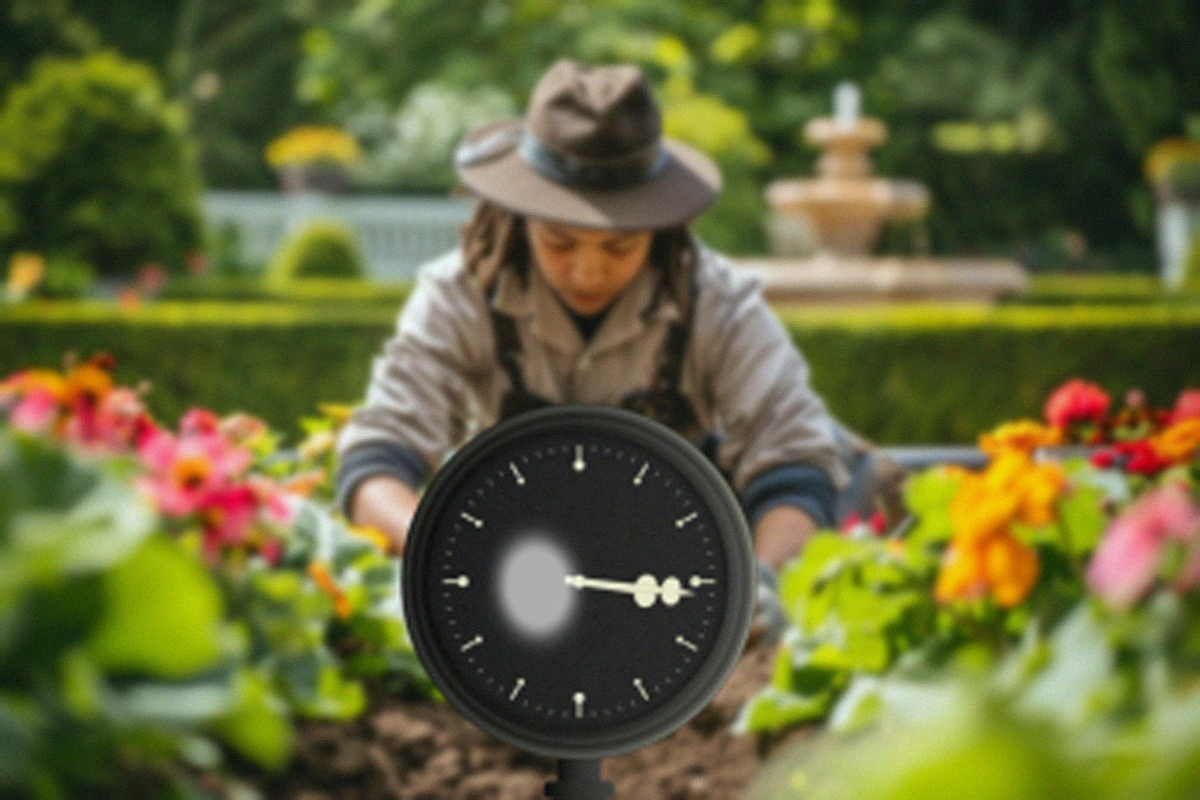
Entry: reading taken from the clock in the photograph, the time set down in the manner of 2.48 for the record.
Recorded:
3.16
